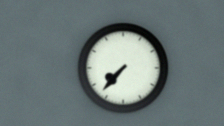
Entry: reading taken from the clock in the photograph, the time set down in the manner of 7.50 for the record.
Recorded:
7.37
